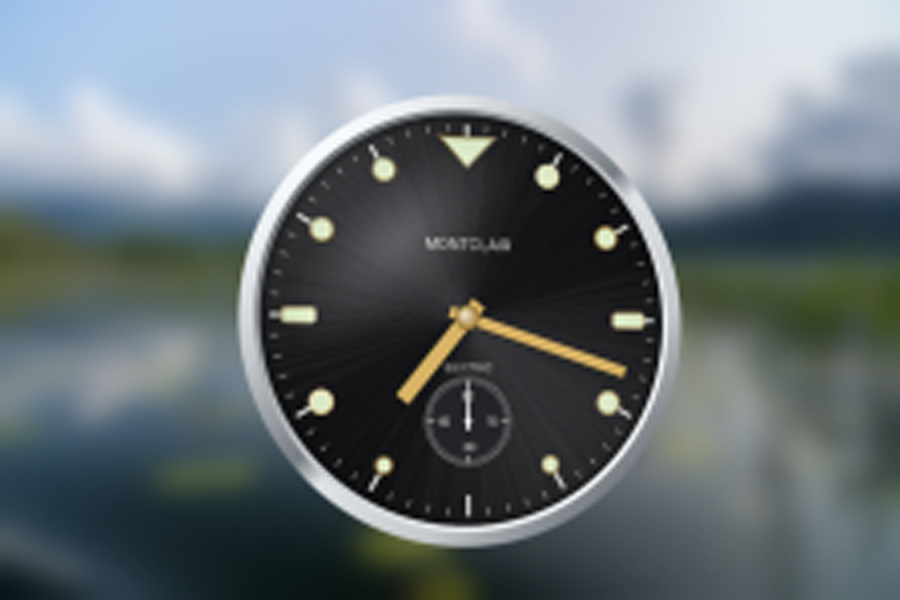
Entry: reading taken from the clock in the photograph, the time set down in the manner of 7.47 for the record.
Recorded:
7.18
